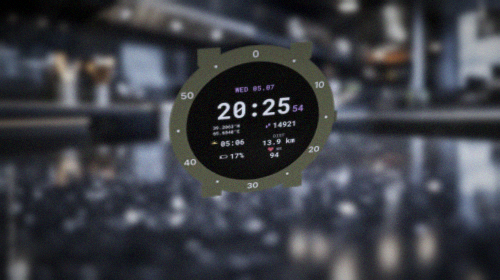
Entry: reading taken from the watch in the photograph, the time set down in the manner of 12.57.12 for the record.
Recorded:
20.25.54
